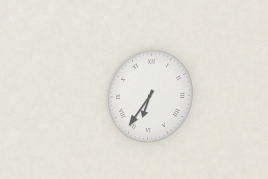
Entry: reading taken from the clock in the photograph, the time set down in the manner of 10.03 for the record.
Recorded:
6.36
